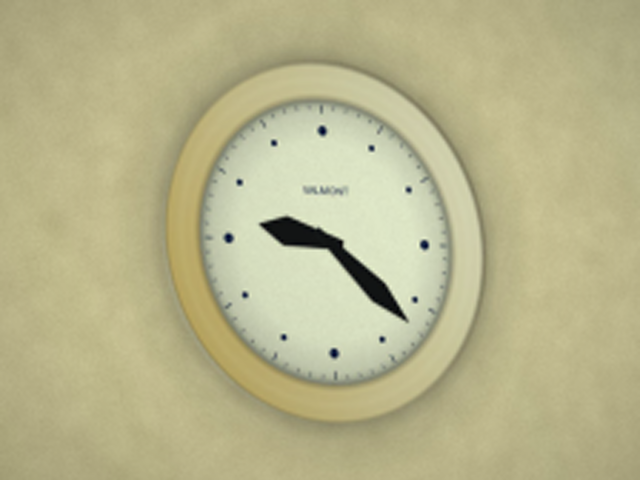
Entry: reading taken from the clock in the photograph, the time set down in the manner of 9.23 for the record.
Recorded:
9.22
